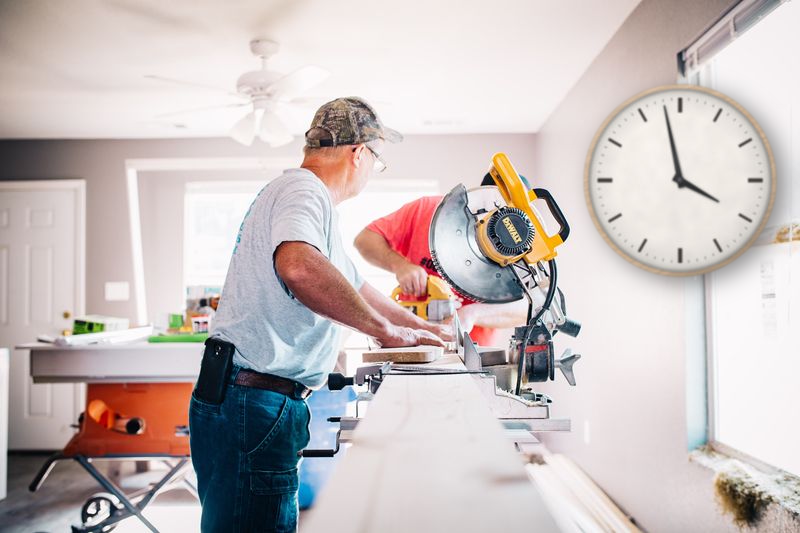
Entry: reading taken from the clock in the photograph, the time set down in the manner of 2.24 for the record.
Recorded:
3.58
